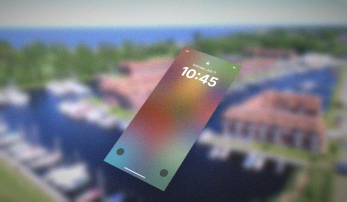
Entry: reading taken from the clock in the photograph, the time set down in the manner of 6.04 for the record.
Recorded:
10.45
